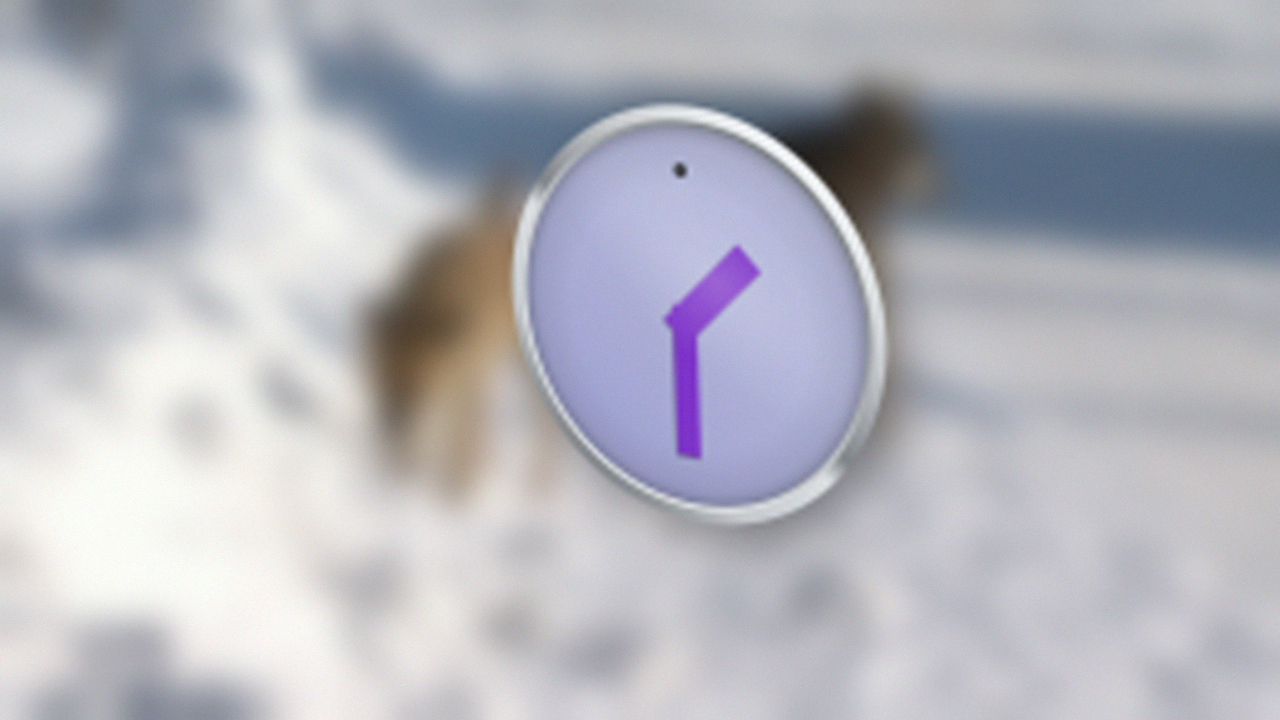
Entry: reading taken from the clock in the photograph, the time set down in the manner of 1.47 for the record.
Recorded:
1.30
